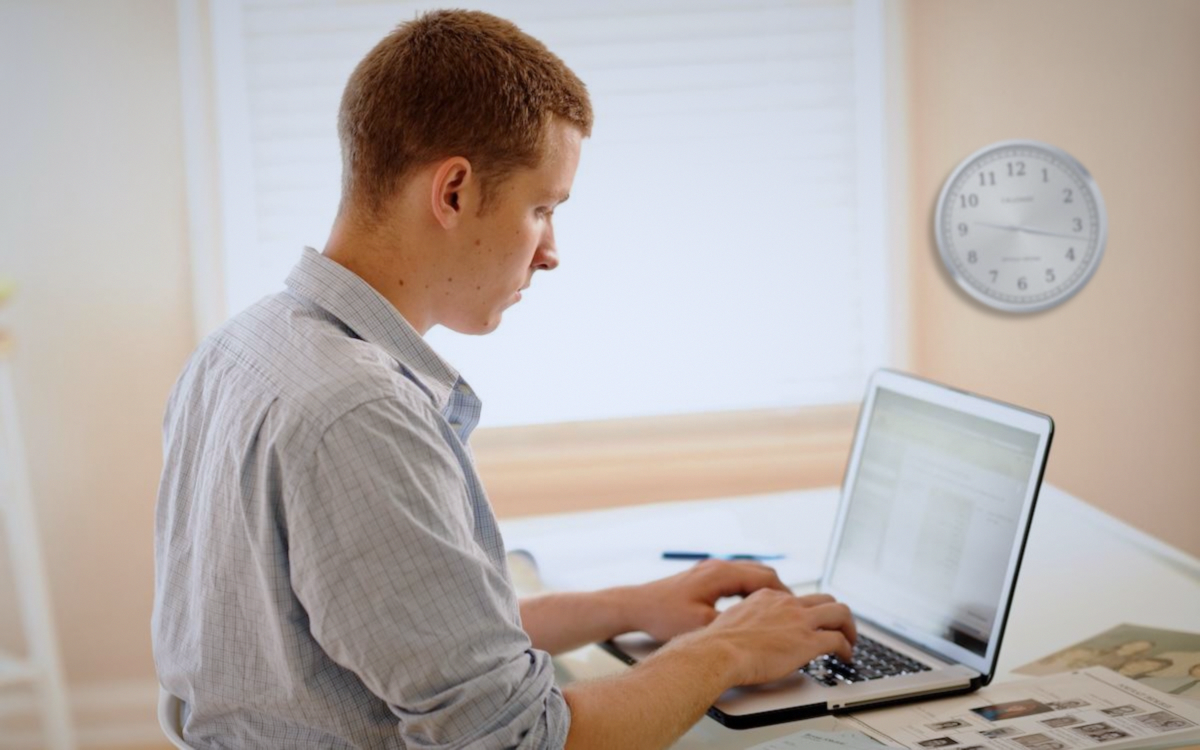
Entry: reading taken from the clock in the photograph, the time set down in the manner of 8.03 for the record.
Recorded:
9.17
